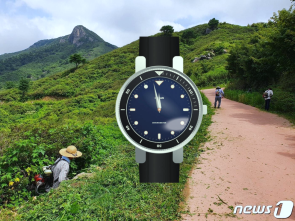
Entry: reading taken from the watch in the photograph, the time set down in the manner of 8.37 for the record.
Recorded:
11.58
